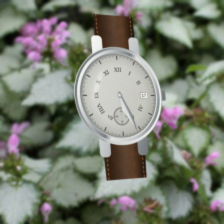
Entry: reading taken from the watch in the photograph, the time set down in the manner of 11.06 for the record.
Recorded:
5.26
